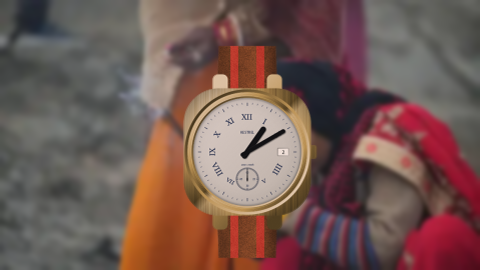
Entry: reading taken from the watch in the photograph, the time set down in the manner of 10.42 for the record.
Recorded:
1.10
